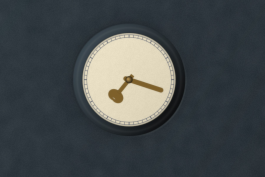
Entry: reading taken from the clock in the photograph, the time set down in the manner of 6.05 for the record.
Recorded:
7.18
